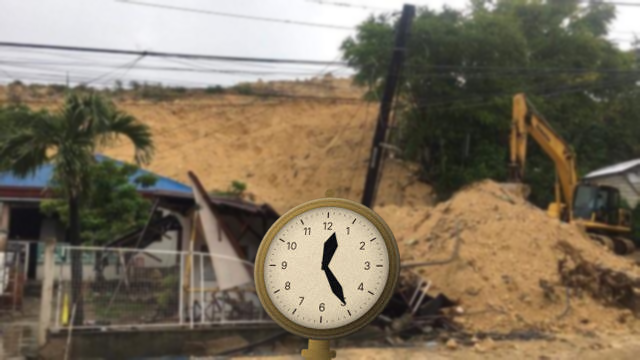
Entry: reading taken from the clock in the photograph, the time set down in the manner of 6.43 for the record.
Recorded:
12.25
